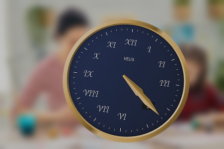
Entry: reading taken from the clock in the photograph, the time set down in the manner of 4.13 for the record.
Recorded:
4.22
